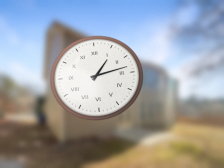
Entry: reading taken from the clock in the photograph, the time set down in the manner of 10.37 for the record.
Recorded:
1.13
